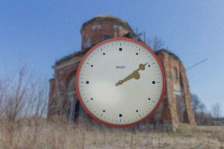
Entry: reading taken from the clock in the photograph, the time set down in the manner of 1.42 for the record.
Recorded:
2.09
